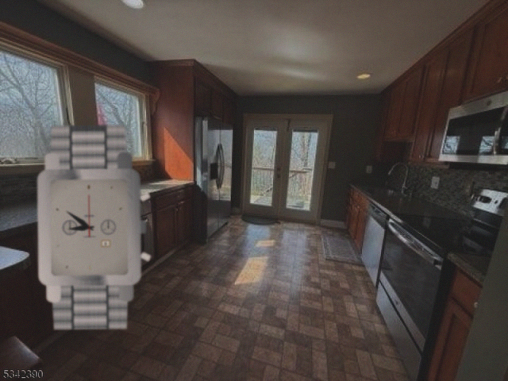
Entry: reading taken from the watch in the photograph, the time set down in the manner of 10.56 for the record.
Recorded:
8.51
